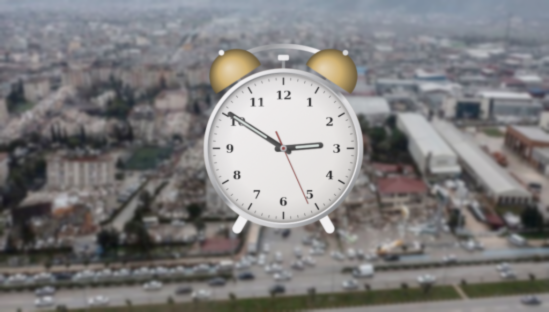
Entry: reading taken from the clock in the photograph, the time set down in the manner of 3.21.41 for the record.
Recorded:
2.50.26
